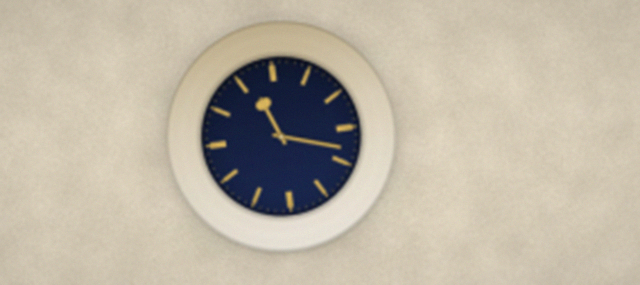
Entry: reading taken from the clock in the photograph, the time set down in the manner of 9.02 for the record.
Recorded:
11.18
